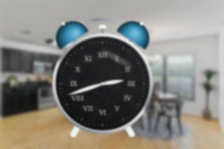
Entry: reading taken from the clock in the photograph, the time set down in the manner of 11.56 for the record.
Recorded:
2.42
